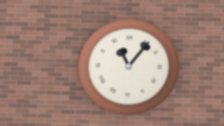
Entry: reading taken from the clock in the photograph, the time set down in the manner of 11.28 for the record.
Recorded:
11.06
